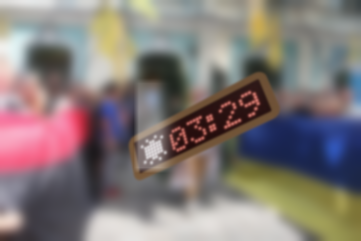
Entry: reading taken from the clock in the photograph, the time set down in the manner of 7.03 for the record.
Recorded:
3.29
